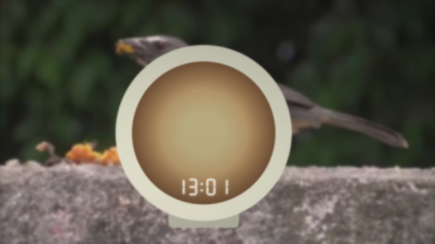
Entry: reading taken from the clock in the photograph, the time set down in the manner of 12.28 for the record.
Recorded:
13.01
